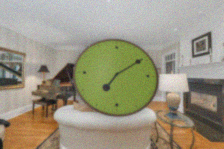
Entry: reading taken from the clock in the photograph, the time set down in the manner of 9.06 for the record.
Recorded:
7.09
